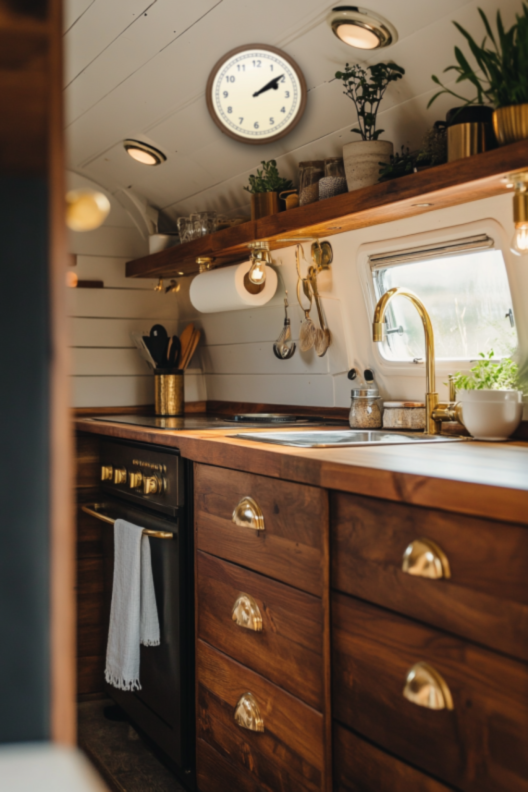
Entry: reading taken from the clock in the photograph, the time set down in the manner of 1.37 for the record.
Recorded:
2.09
